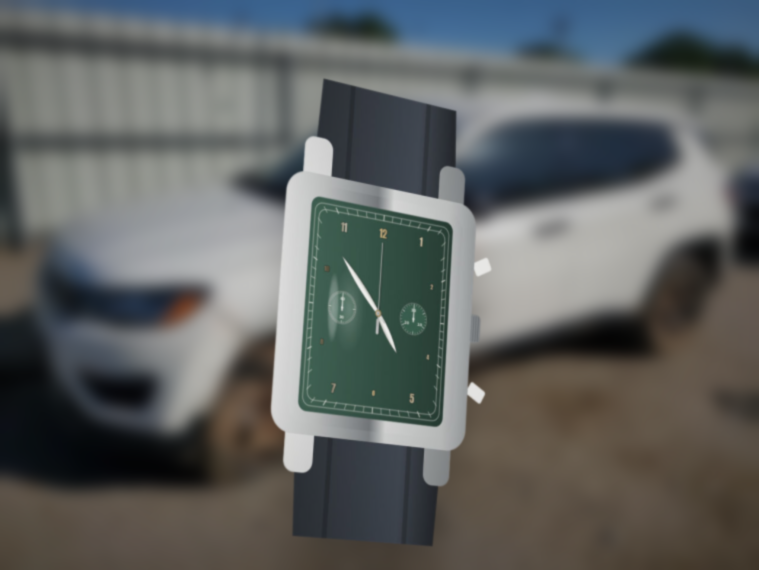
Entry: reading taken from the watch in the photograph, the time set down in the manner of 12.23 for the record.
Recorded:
4.53
